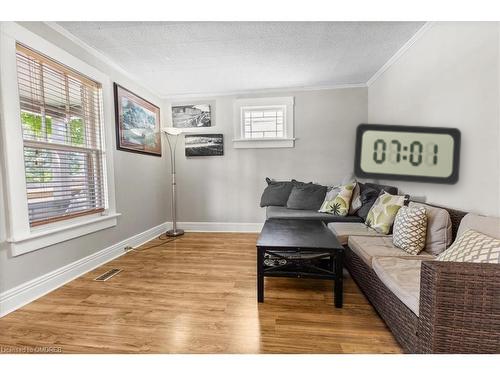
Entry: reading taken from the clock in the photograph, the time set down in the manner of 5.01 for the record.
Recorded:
7.01
